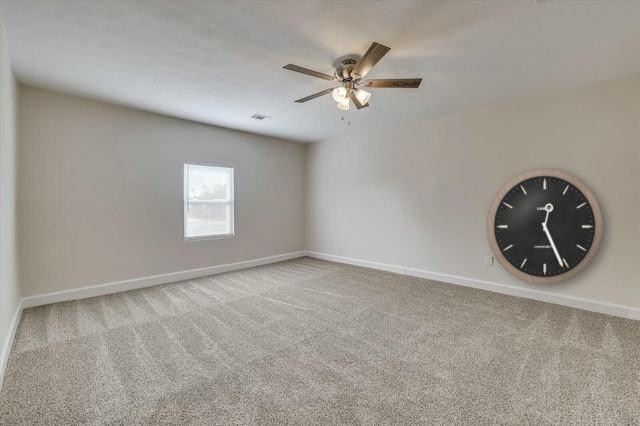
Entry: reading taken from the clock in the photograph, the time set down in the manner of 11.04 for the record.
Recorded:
12.26
